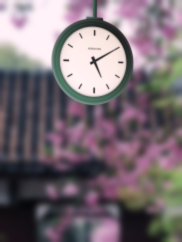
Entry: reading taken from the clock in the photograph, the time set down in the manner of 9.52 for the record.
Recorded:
5.10
